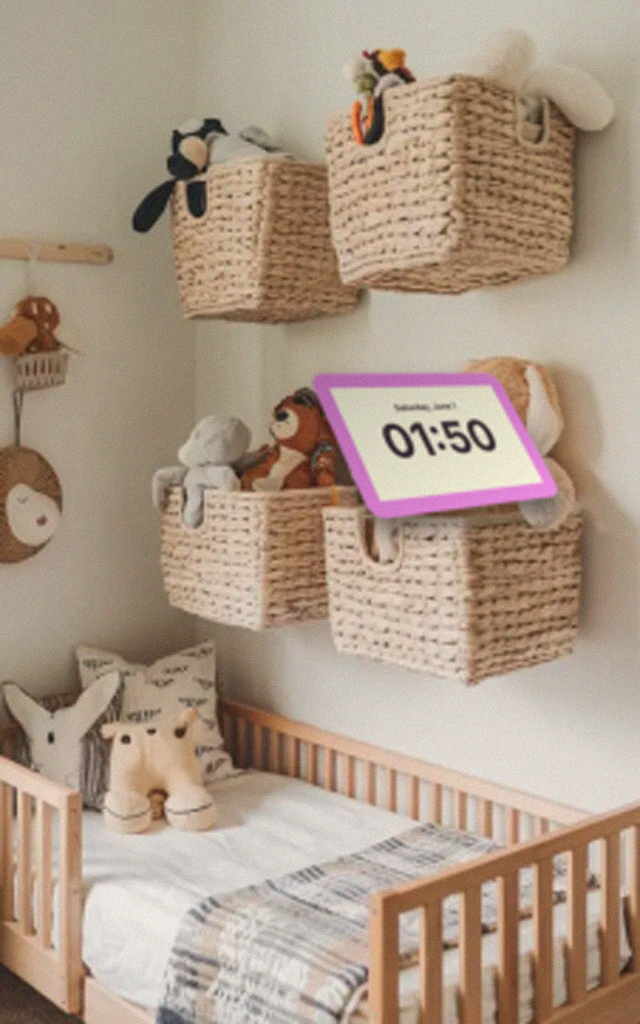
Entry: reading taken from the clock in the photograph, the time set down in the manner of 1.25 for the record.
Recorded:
1.50
